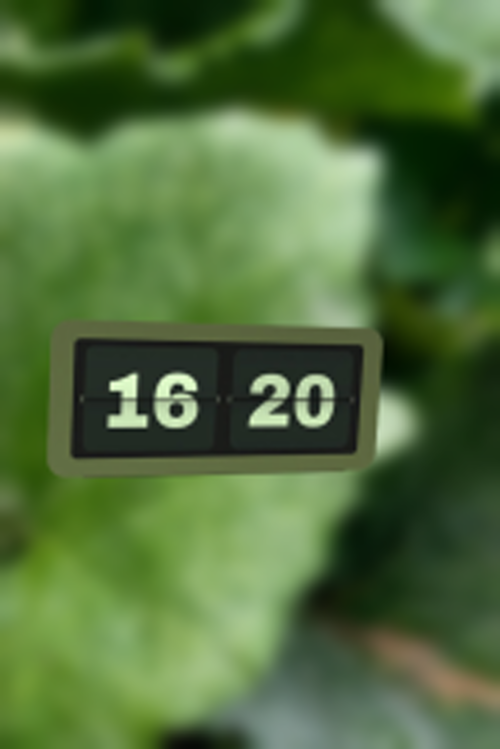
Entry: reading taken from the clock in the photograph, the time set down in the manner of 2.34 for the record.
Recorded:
16.20
